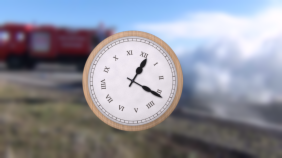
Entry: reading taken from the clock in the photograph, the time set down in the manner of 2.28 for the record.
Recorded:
12.16
